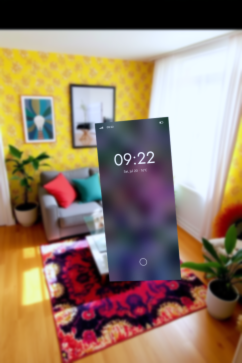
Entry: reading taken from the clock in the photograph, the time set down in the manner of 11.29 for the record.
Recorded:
9.22
